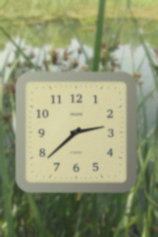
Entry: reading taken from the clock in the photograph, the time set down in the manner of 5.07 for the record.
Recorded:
2.38
